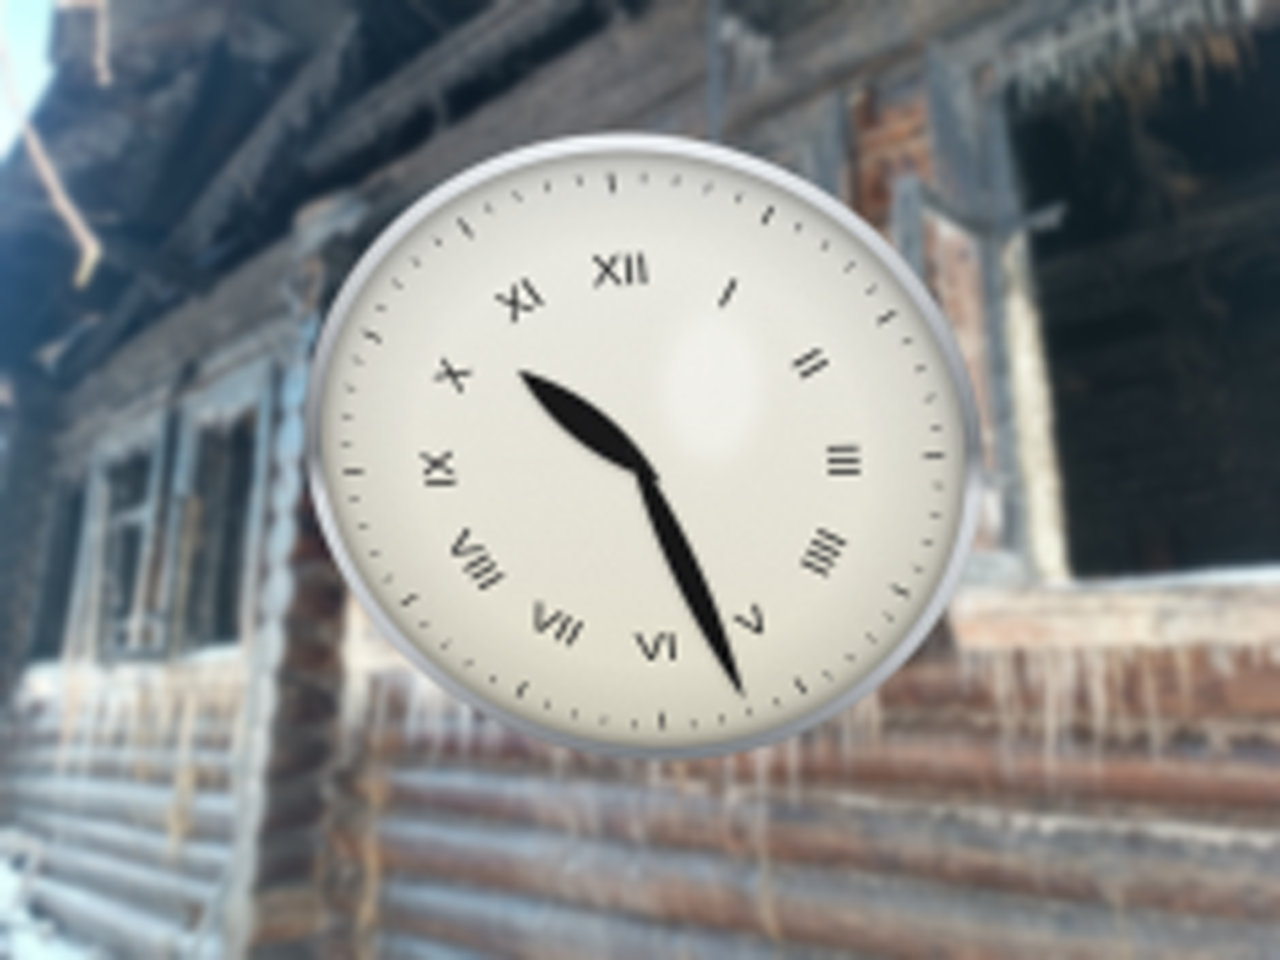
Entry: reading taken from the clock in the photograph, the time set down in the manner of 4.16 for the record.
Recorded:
10.27
